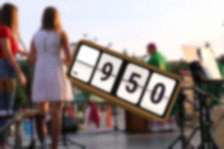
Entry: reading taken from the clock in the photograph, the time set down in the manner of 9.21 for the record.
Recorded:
9.50
